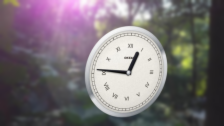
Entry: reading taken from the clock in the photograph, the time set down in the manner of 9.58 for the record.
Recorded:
12.46
